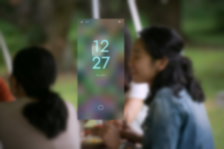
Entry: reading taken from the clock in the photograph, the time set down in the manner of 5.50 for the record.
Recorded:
12.27
